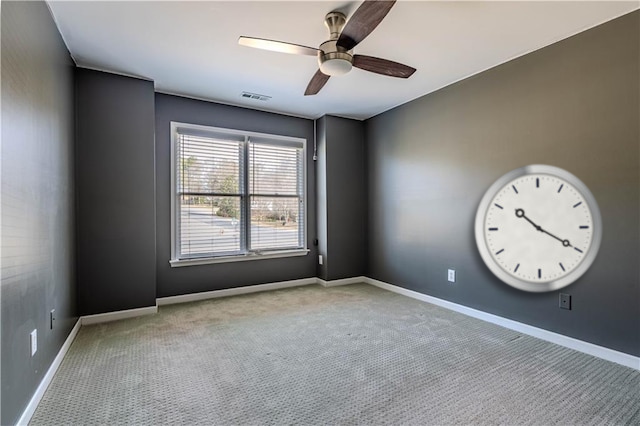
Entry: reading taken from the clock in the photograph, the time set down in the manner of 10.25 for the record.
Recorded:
10.20
